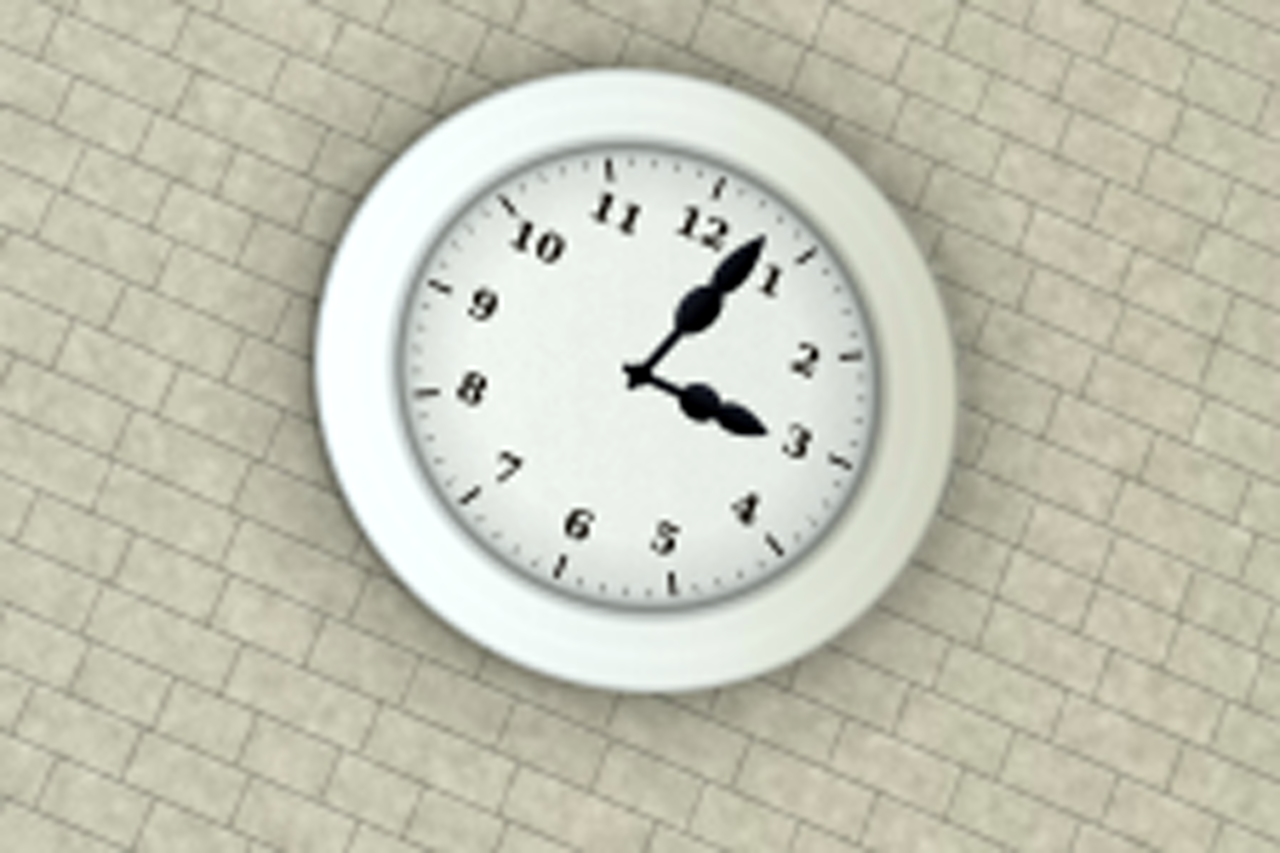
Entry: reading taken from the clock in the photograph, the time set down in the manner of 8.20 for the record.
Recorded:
3.03
